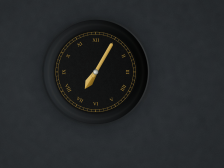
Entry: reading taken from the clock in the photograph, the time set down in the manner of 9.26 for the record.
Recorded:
7.05
